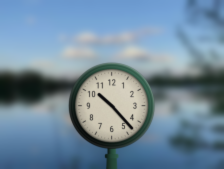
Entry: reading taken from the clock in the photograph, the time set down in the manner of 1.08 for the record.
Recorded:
10.23
